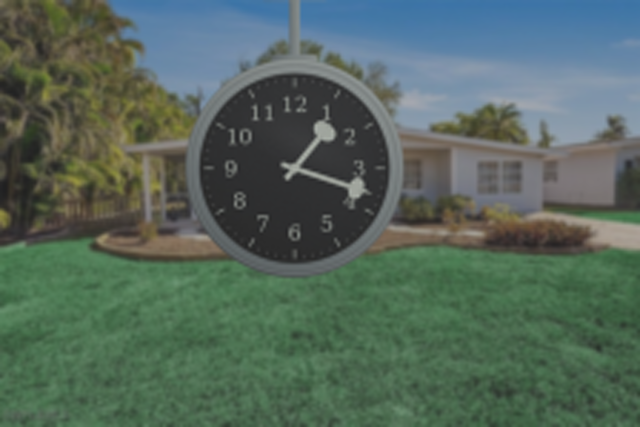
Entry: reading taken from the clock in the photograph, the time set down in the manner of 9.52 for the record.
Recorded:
1.18
